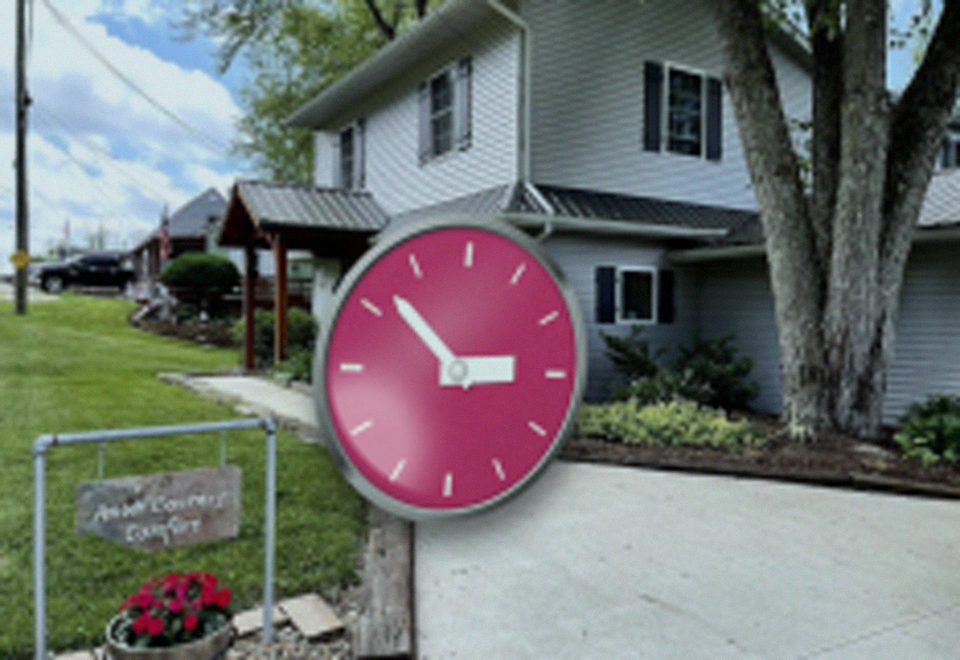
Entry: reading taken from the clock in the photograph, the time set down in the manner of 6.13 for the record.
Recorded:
2.52
